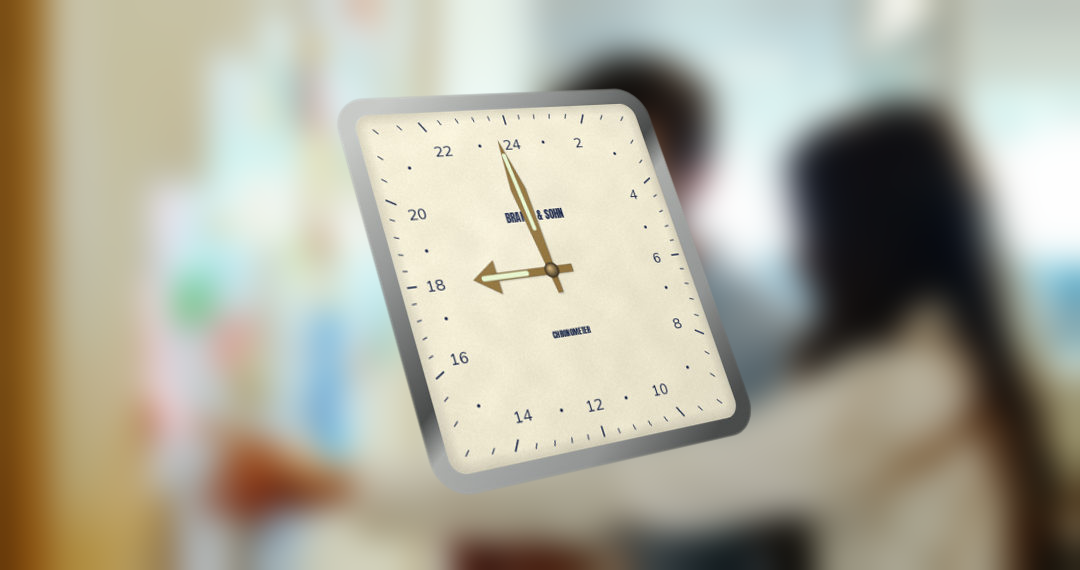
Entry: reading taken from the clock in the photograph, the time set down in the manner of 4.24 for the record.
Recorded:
17.59
